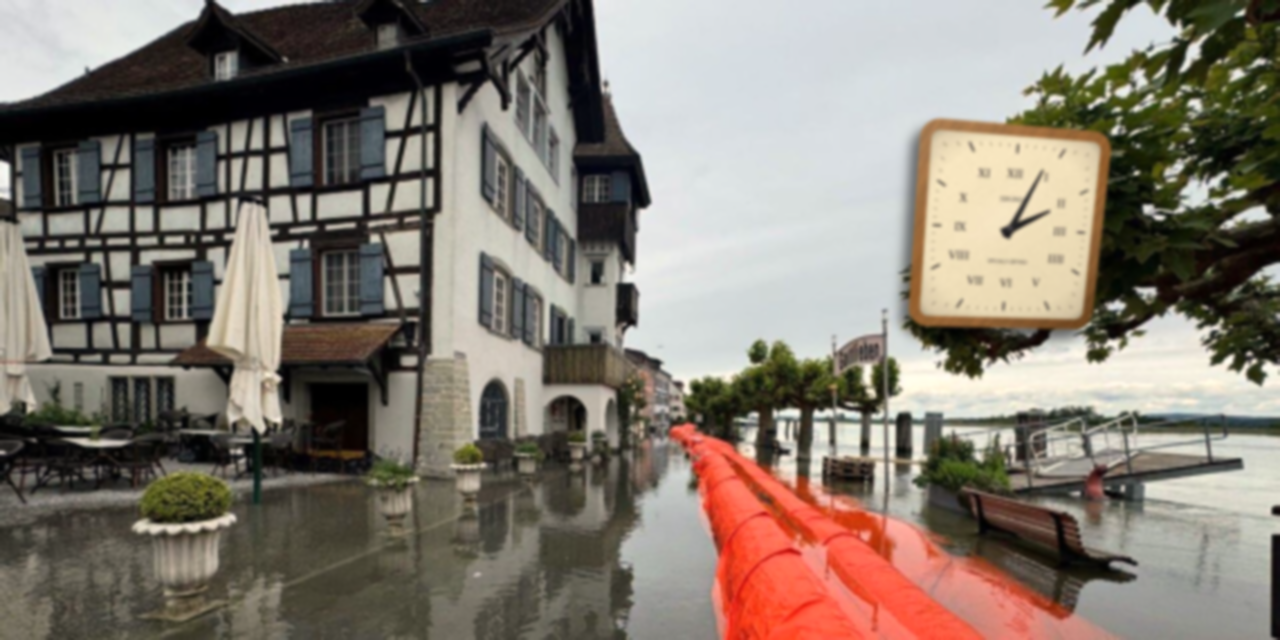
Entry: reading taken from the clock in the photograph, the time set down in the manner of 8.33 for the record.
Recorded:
2.04
